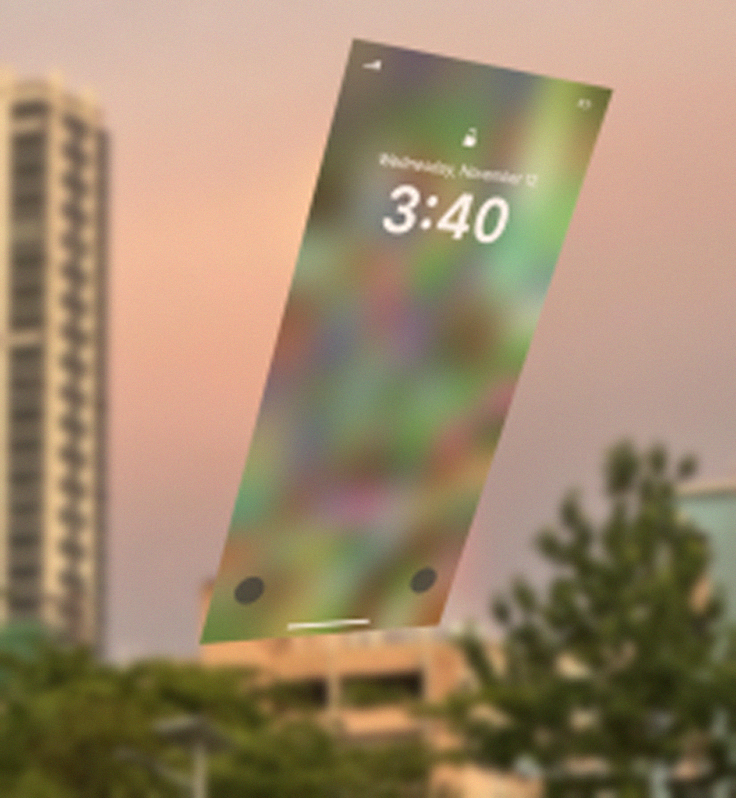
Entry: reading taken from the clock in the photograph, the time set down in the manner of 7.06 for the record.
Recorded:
3.40
